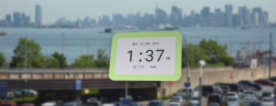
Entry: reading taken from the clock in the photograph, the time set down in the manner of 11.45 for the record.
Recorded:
1.37
